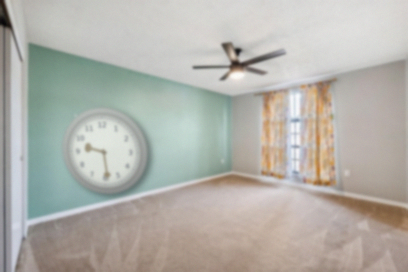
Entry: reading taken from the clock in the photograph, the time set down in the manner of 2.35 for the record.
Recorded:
9.29
